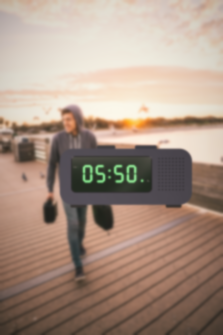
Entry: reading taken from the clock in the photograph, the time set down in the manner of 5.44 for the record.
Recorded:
5.50
